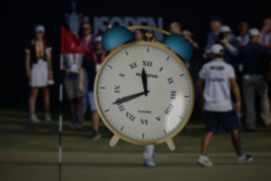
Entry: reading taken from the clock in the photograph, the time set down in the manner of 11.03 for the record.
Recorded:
11.41
